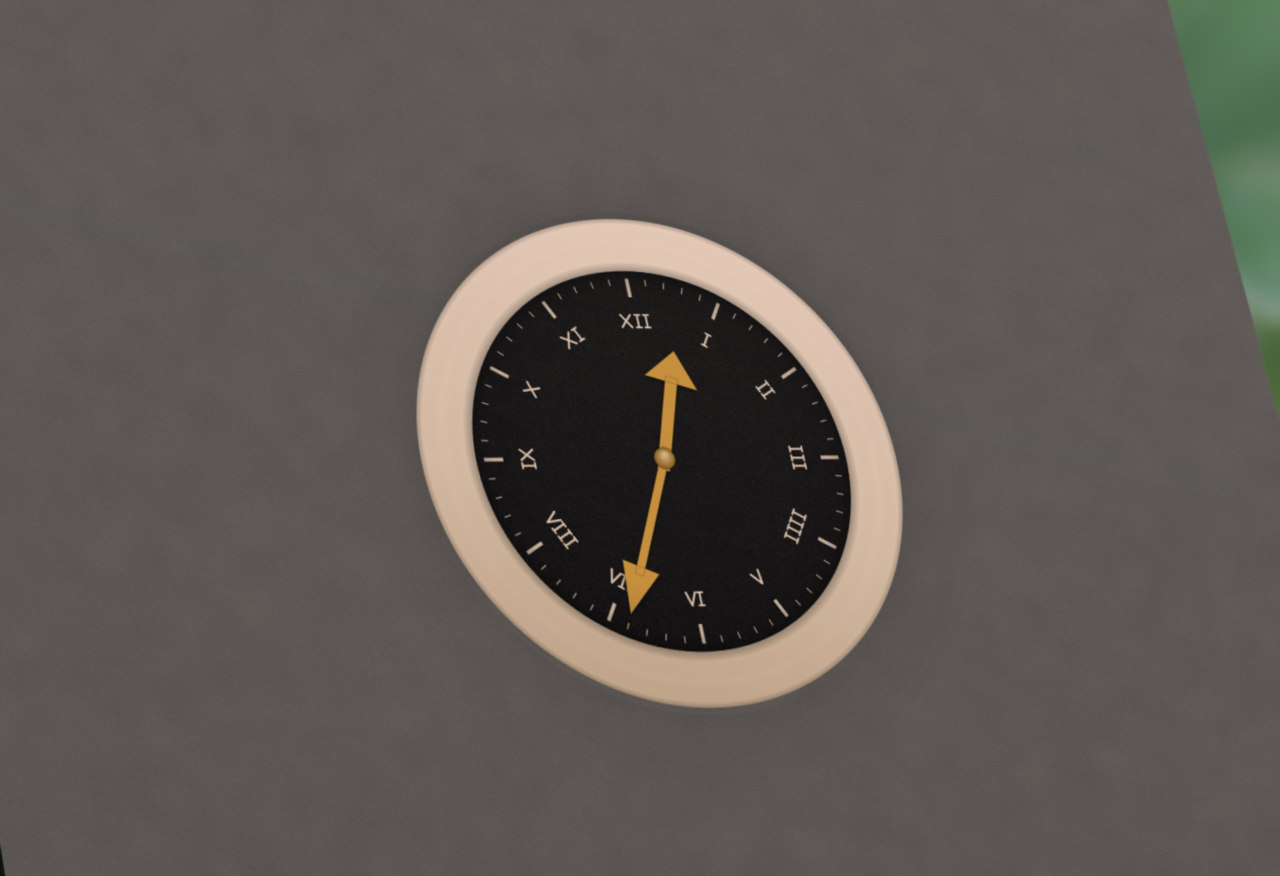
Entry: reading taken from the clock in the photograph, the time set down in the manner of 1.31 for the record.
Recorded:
12.34
